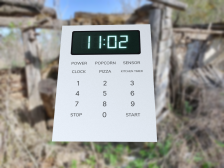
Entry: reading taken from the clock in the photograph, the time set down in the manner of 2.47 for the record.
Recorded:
11.02
